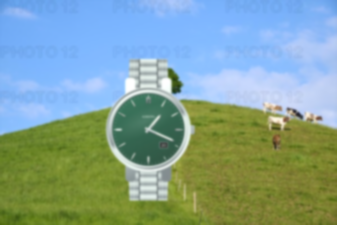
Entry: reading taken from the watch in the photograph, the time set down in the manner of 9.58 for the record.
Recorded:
1.19
